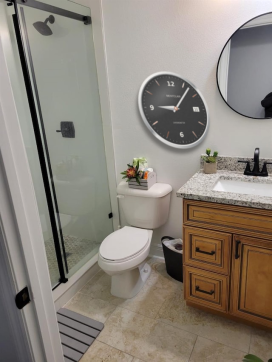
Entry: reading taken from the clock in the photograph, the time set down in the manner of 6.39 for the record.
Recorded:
9.07
